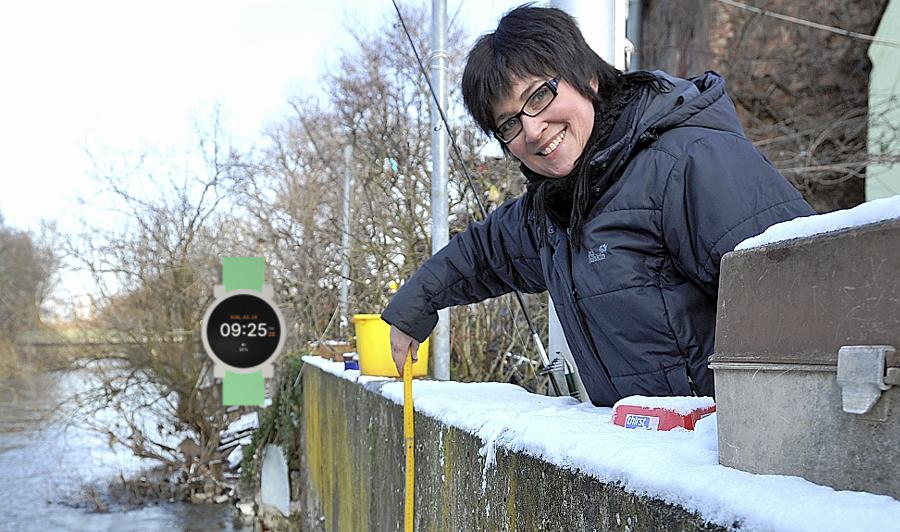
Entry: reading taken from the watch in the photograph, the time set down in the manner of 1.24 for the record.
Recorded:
9.25
